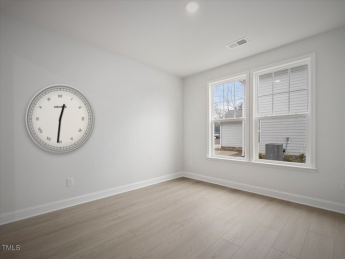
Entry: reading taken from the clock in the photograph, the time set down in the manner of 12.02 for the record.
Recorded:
12.31
